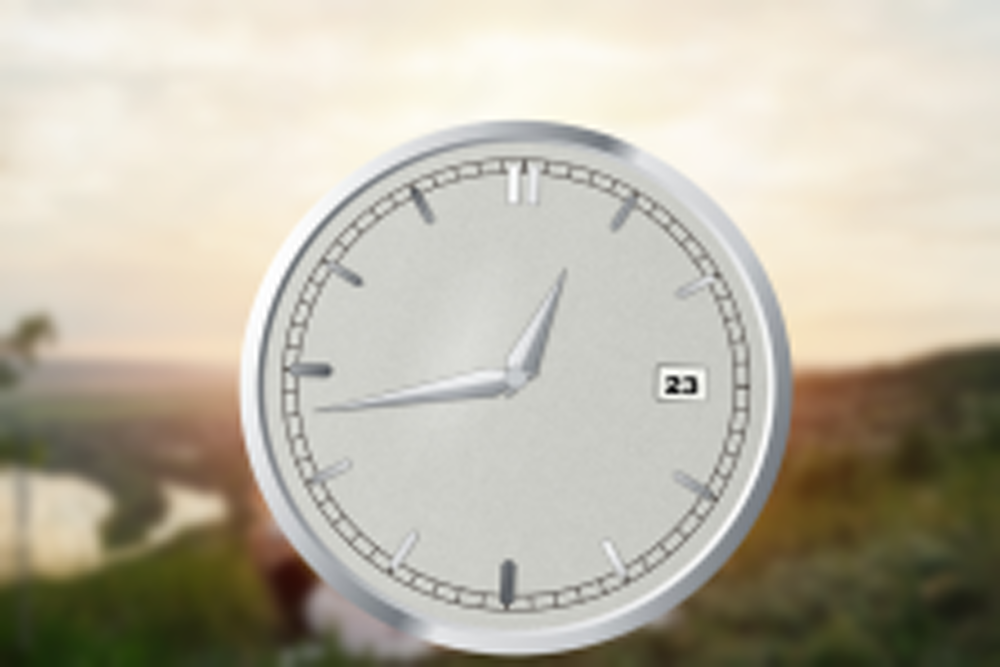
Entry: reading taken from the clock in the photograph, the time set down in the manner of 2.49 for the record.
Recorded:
12.43
